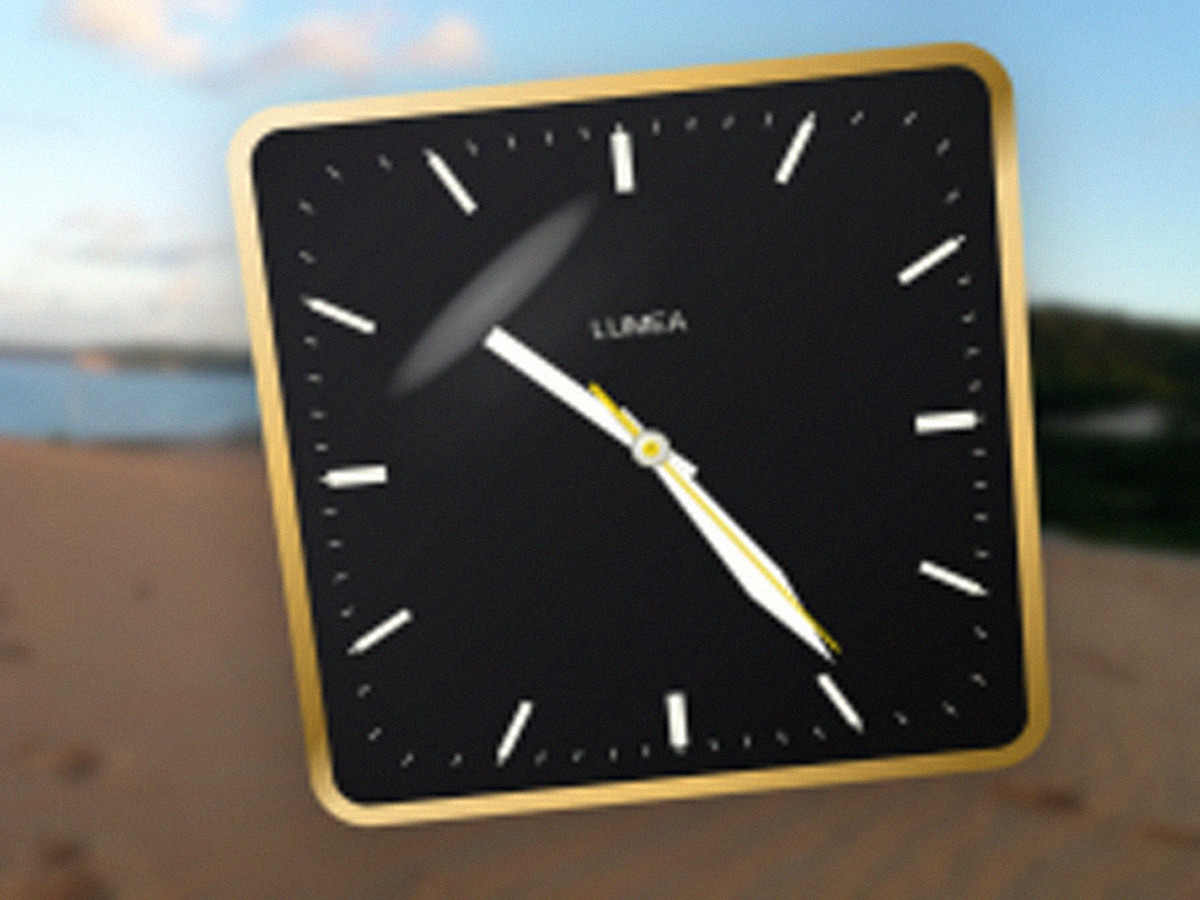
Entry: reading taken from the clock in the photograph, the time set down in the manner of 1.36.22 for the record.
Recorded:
10.24.24
